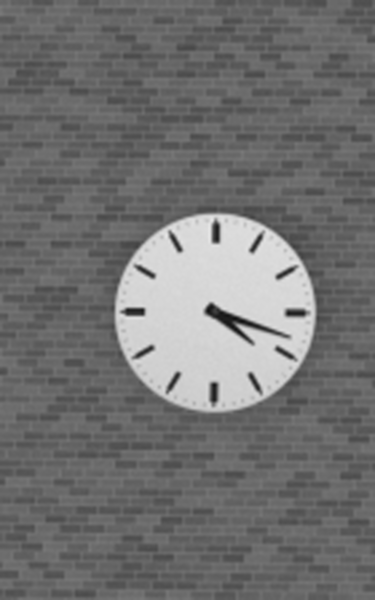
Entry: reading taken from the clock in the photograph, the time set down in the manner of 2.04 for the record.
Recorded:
4.18
